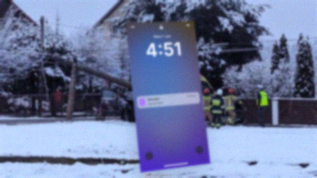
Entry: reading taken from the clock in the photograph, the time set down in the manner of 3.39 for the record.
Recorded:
4.51
